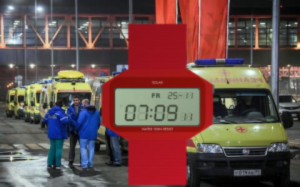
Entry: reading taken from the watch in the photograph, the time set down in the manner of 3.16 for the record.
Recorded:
7.09
